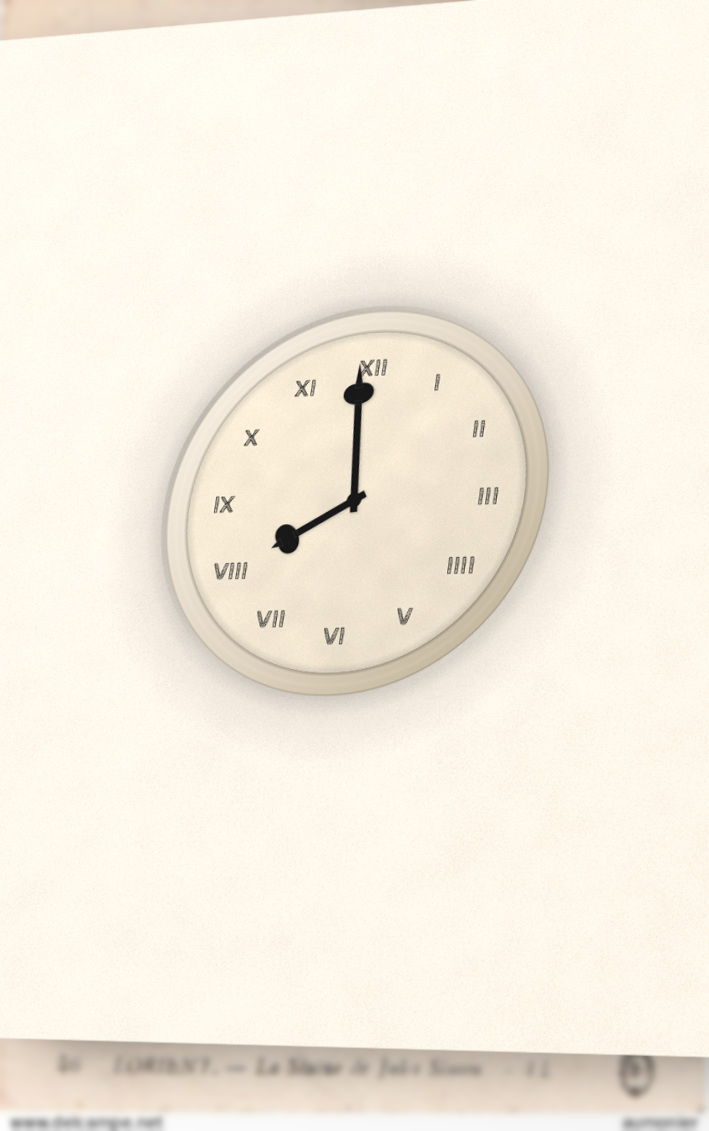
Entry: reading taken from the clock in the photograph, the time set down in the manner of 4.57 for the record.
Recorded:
7.59
